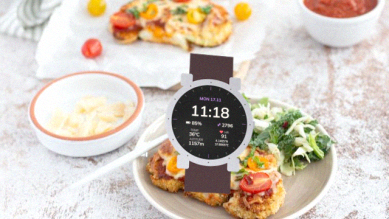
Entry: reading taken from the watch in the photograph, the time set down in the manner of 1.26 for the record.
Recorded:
11.18
